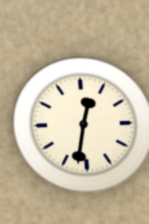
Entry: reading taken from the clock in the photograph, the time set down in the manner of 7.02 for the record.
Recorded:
12.32
